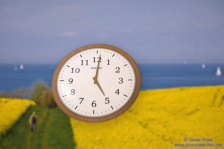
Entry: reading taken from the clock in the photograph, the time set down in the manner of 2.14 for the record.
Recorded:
5.01
